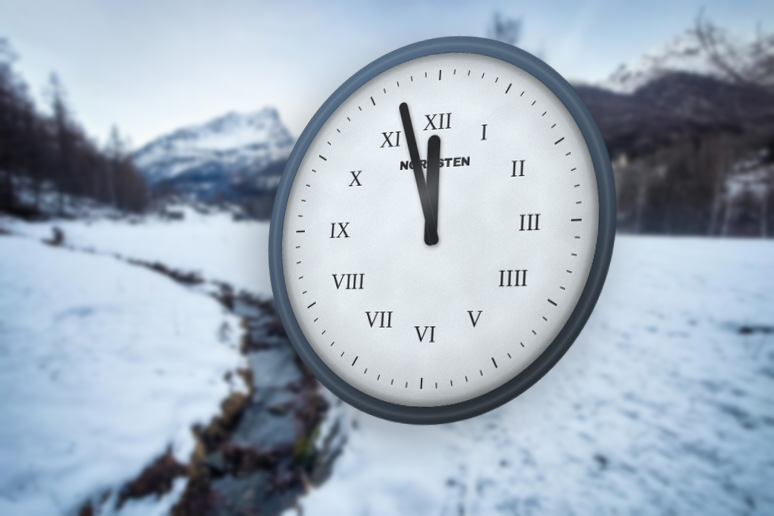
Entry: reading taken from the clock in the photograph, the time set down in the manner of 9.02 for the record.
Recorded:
11.57
